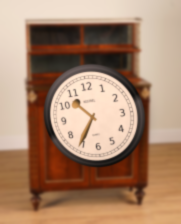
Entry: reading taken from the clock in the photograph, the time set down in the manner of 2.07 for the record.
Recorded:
10.36
